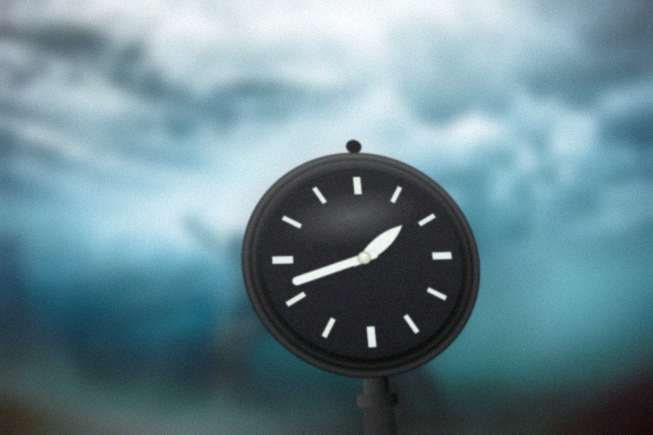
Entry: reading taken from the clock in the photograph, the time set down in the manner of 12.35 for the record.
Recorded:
1.42
